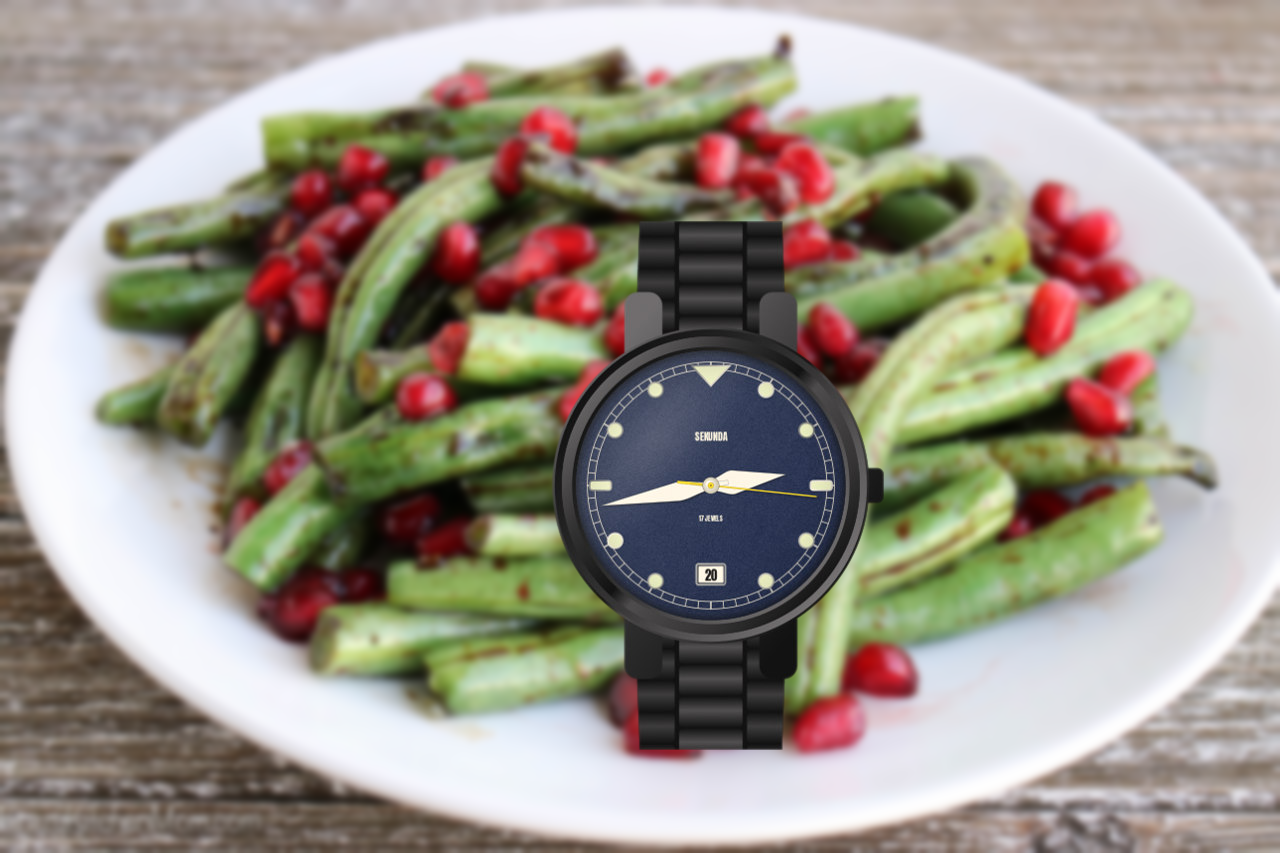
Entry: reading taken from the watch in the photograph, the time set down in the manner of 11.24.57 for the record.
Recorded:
2.43.16
